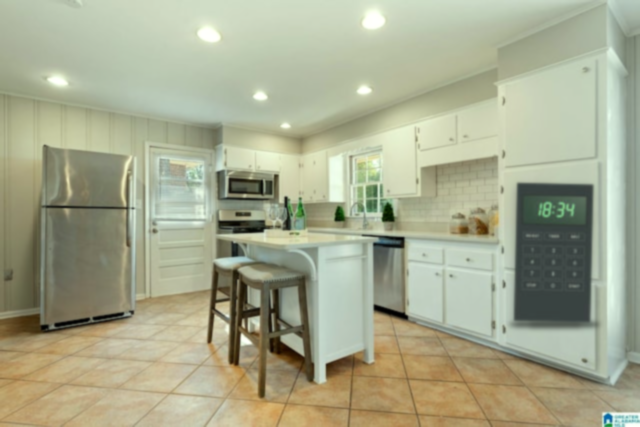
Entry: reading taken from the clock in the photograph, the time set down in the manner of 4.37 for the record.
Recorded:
18.34
